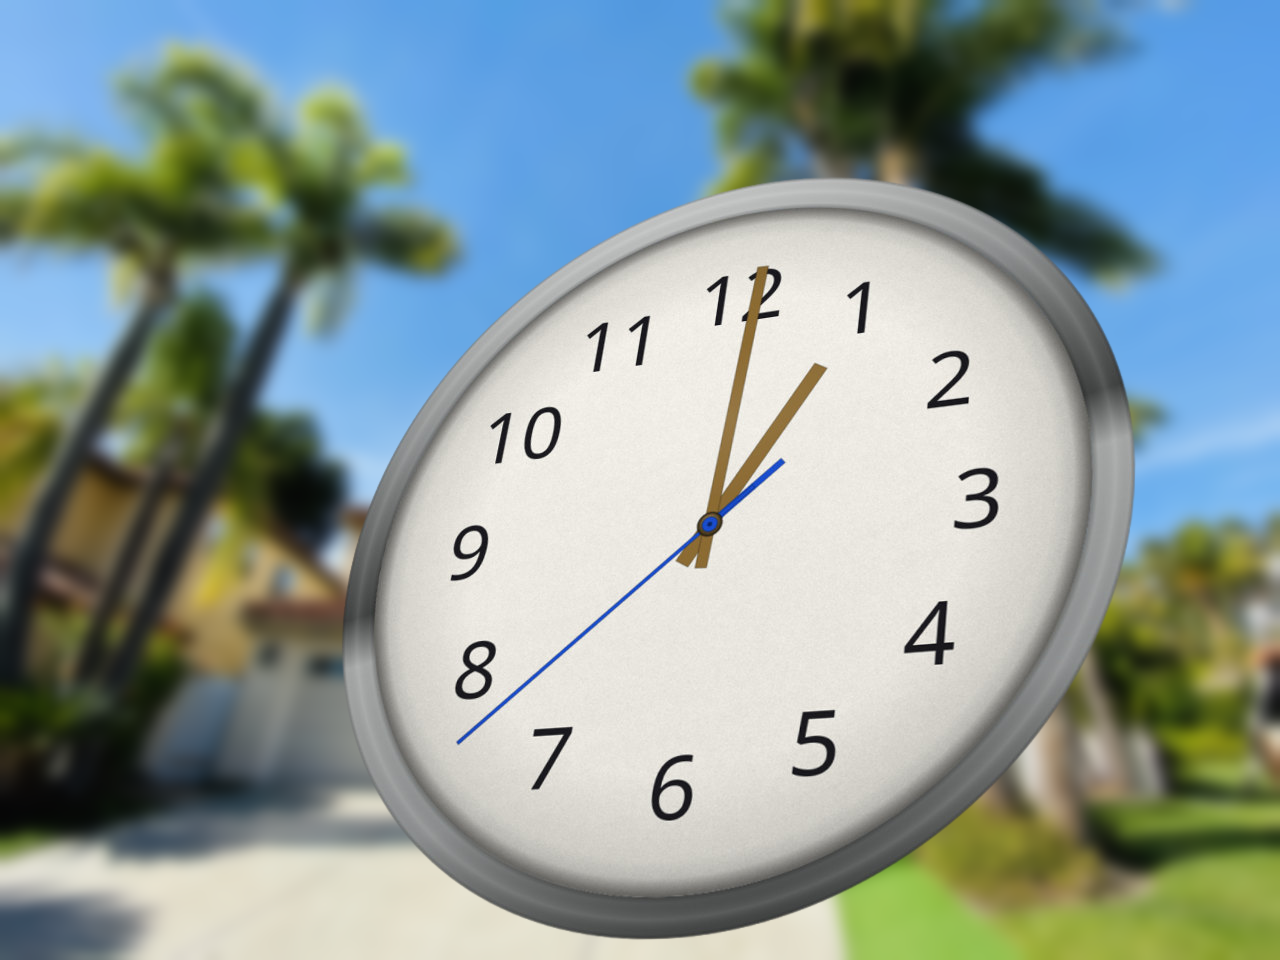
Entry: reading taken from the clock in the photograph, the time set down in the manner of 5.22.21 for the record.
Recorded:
1.00.38
